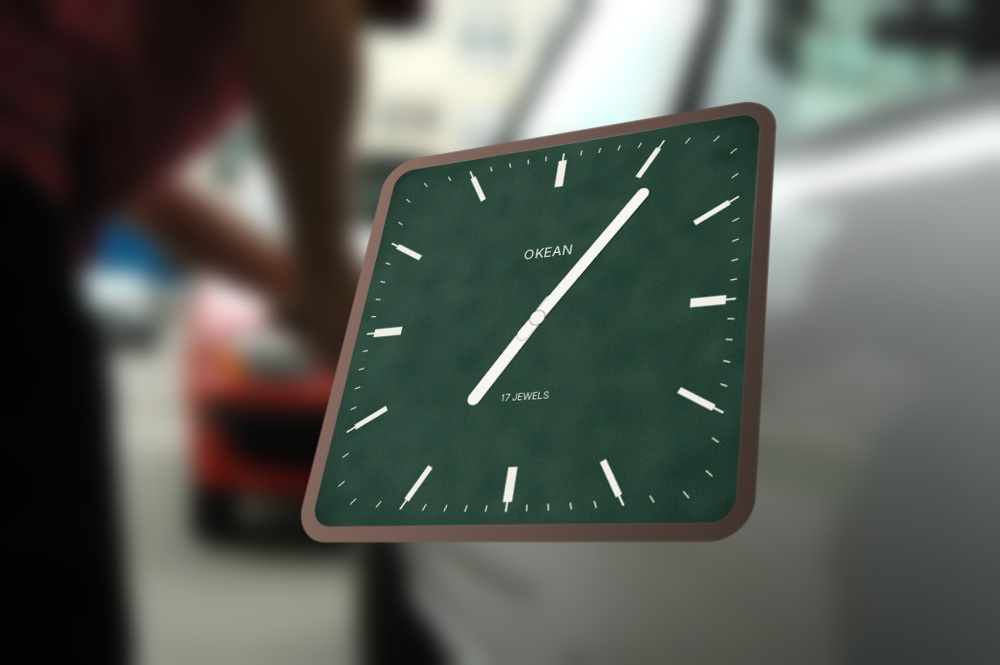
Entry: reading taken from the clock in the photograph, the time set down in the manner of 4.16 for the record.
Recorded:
7.06
